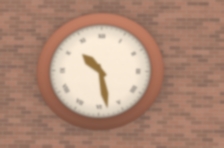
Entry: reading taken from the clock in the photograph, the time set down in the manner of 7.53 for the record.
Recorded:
10.28
